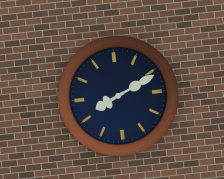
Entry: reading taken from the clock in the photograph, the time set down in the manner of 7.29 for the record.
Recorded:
8.11
